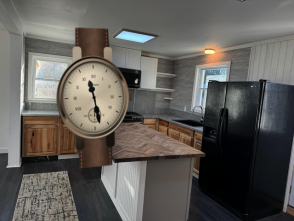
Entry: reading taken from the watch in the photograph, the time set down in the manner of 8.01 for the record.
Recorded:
11.28
